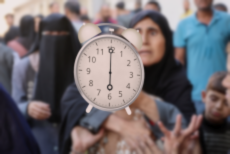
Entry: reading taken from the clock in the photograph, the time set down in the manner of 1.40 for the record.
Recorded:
6.00
